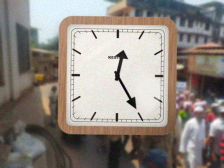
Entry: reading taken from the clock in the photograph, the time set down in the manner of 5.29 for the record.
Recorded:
12.25
